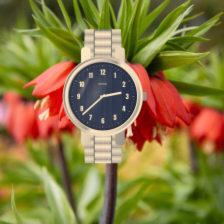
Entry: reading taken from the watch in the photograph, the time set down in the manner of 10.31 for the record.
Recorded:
2.38
